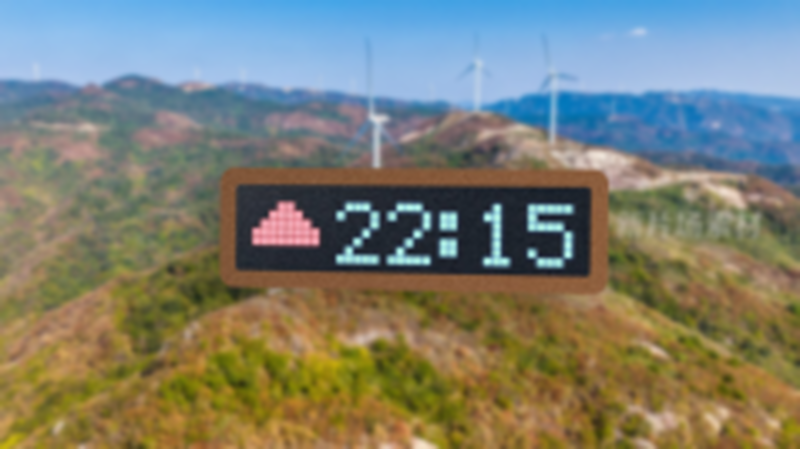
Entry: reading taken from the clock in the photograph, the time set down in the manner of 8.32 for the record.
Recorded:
22.15
